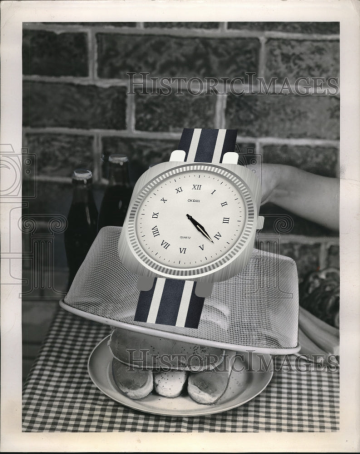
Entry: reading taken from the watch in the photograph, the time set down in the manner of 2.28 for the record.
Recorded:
4.22
